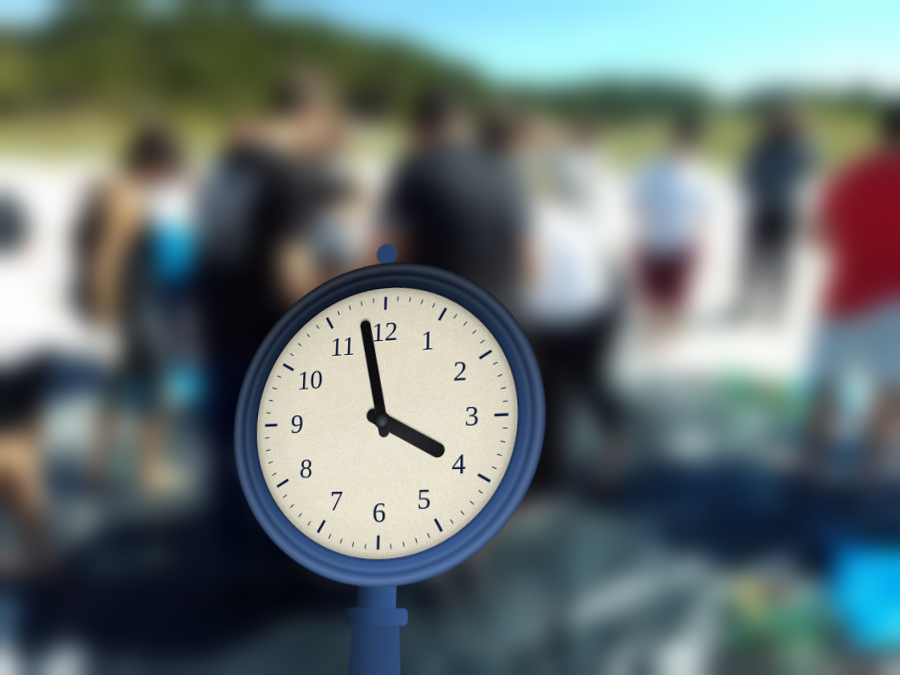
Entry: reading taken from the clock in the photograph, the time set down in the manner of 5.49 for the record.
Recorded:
3.58
